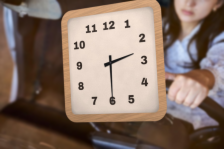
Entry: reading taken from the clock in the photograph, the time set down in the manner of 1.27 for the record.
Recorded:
2.30
